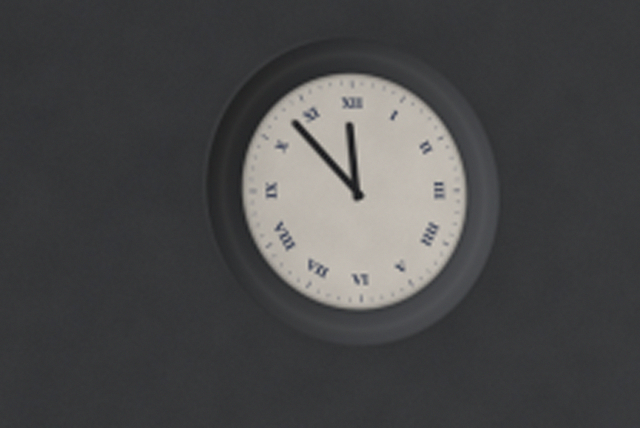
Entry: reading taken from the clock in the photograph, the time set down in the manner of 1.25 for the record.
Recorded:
11.53
